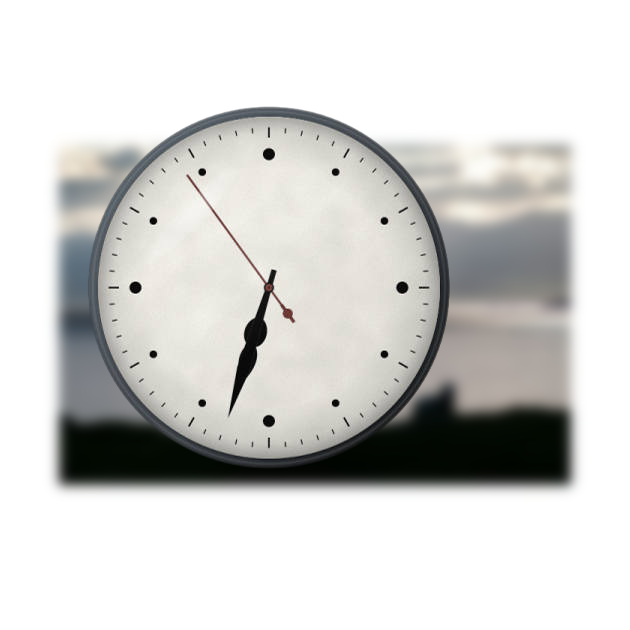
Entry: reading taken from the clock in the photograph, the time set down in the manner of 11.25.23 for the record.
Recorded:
6.32.54
